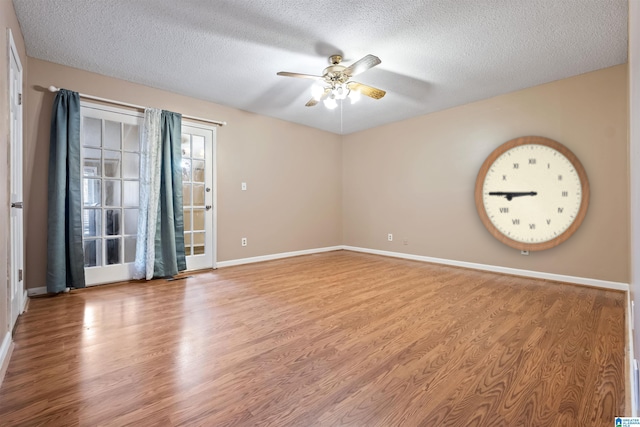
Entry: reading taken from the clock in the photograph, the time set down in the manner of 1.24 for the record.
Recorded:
8.45
